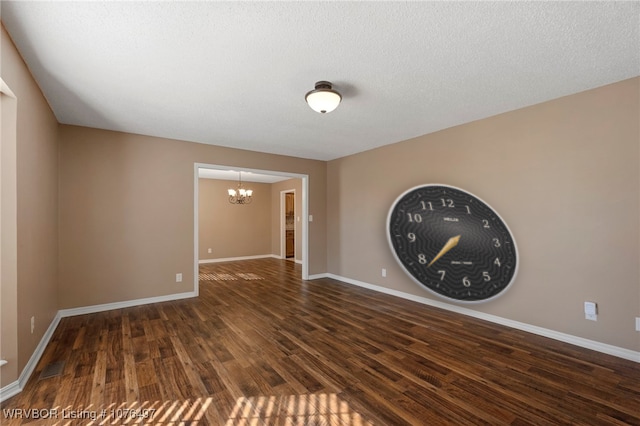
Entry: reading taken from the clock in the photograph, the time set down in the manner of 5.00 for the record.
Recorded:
7.38
